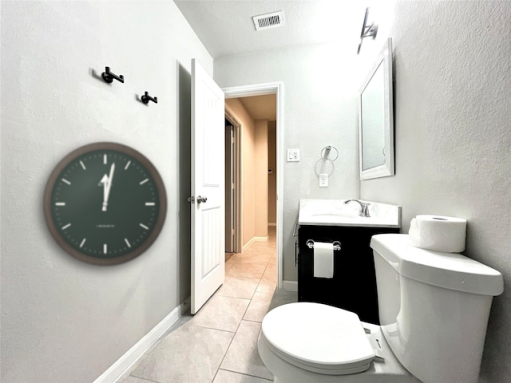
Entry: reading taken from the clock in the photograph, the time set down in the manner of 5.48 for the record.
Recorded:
12.02
